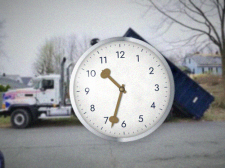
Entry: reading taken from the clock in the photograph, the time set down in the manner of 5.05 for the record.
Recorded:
10.33
